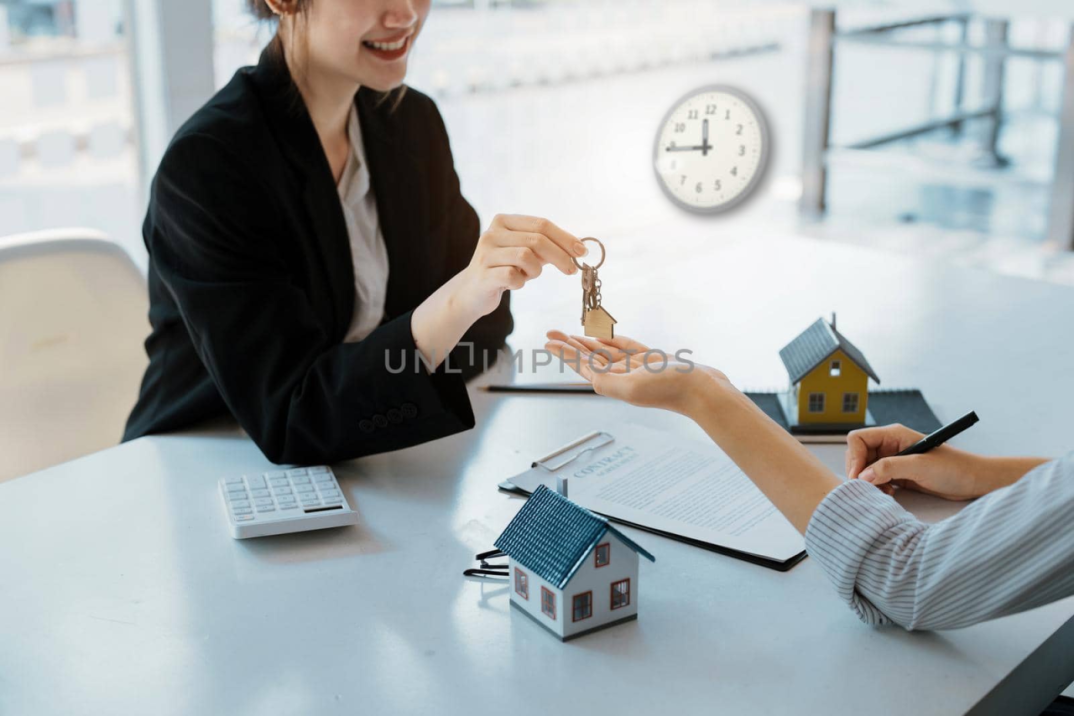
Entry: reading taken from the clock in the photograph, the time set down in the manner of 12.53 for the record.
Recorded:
11.44
